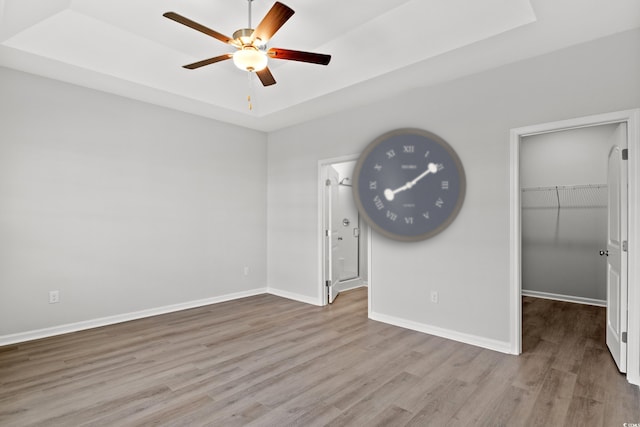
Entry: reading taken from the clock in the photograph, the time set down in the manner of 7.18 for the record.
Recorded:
8.09
